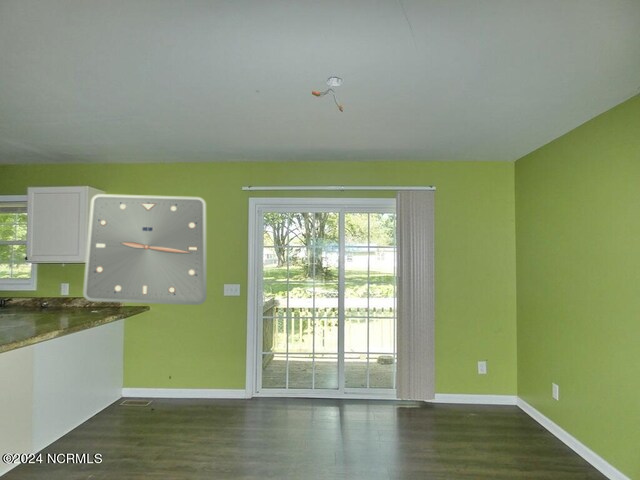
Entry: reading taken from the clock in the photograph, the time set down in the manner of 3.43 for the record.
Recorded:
9.16
